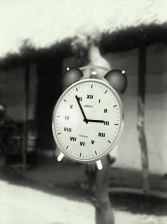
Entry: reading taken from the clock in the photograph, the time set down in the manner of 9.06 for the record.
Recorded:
2.54
